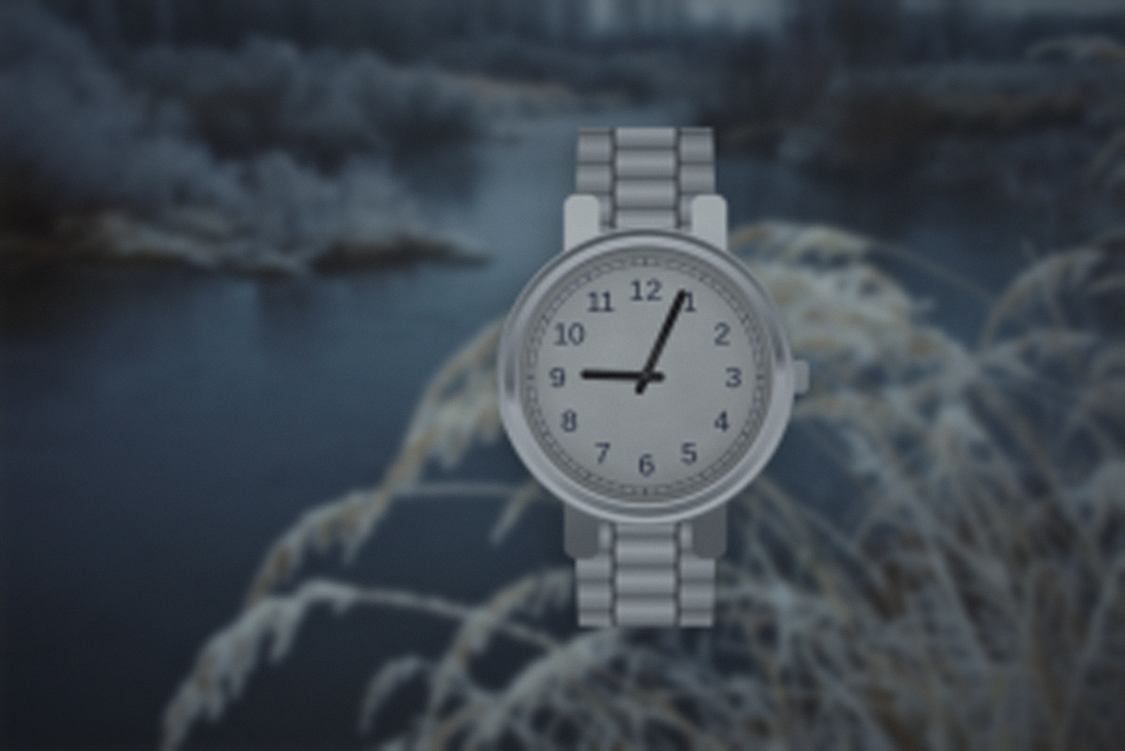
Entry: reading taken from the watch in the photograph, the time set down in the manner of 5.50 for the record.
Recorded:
9.04
